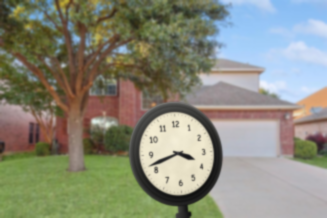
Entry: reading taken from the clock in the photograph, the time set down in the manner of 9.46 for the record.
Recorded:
3.42
